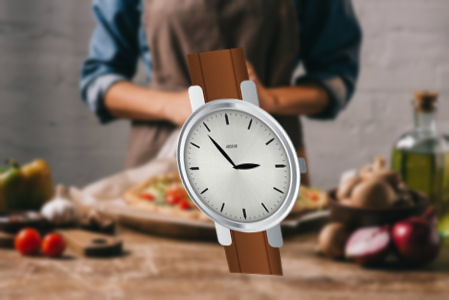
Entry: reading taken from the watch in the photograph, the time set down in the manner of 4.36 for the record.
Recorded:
2.54
